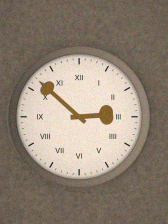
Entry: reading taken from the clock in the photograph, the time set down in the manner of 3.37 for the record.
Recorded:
2.52
